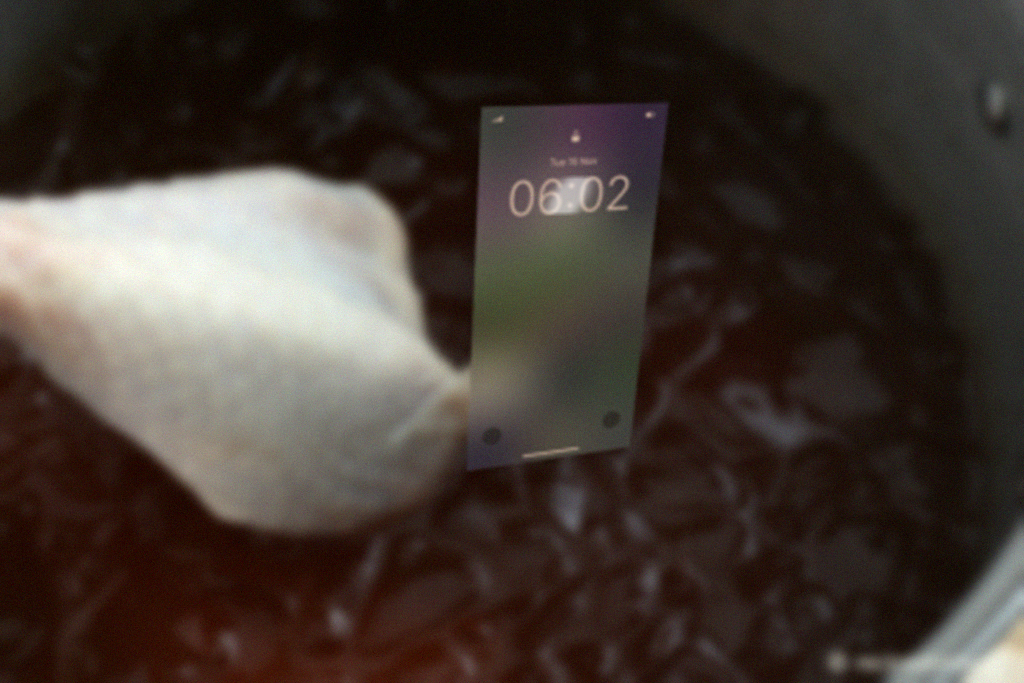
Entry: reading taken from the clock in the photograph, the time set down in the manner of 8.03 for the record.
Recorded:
6.02
